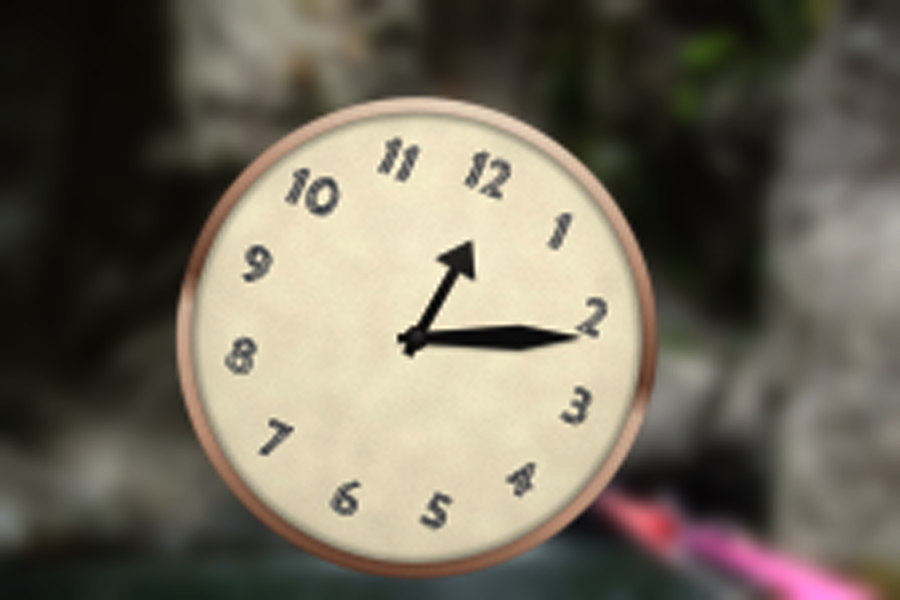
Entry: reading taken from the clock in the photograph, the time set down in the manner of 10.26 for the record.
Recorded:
12.11
